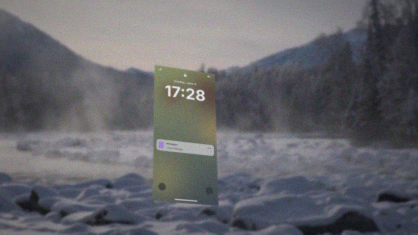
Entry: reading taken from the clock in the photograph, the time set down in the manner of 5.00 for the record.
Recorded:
17.28
